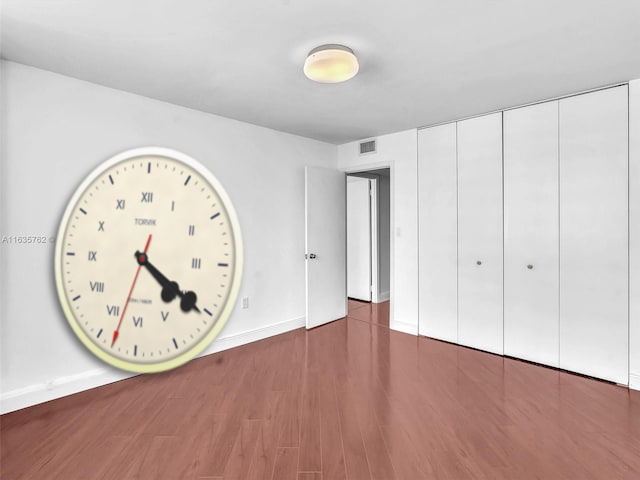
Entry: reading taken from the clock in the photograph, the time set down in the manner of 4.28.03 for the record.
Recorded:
4.20.33
